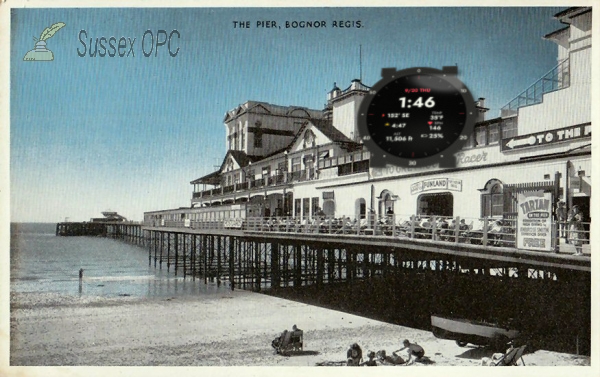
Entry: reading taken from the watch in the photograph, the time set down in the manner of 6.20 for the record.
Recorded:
1.46
